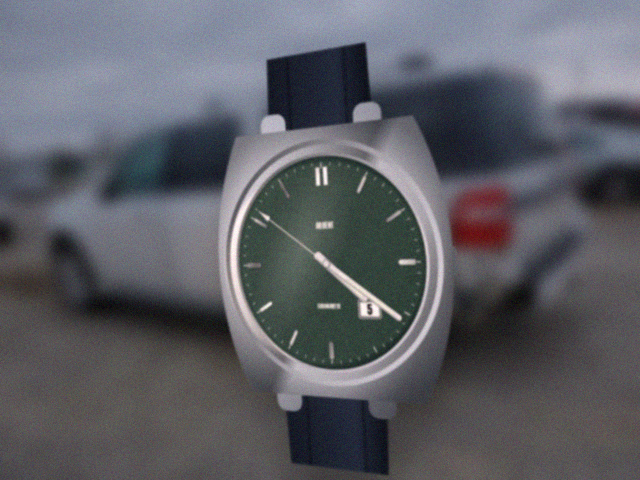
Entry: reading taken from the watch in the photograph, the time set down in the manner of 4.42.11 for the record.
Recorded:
4.20.51
